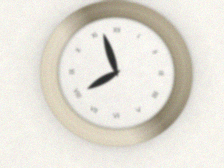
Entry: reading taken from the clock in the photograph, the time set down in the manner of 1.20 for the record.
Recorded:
7.57
